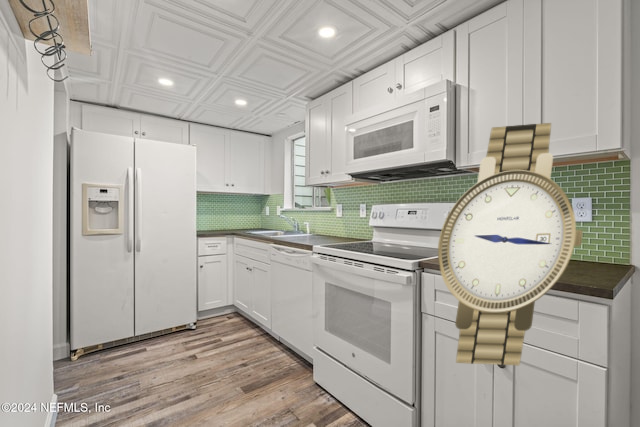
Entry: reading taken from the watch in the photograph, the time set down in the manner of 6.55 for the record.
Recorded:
9.16
